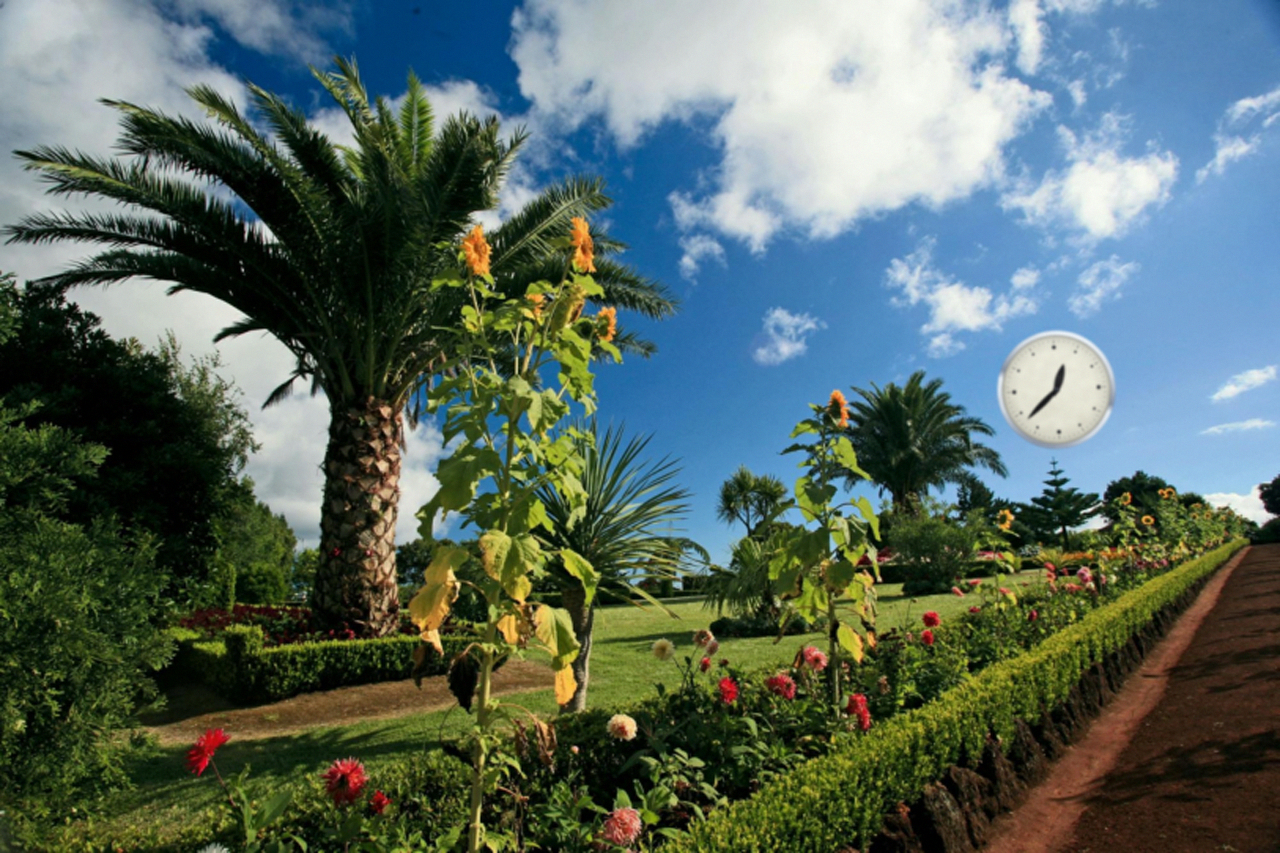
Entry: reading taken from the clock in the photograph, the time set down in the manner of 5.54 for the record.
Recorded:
12.38
